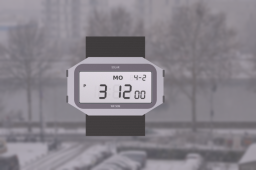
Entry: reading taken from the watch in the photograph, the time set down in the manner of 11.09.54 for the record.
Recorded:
3.12.00
